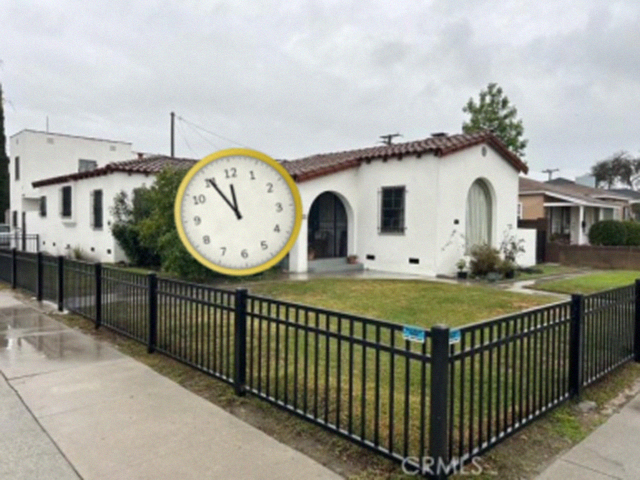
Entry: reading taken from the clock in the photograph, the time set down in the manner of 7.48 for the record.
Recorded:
11.55
